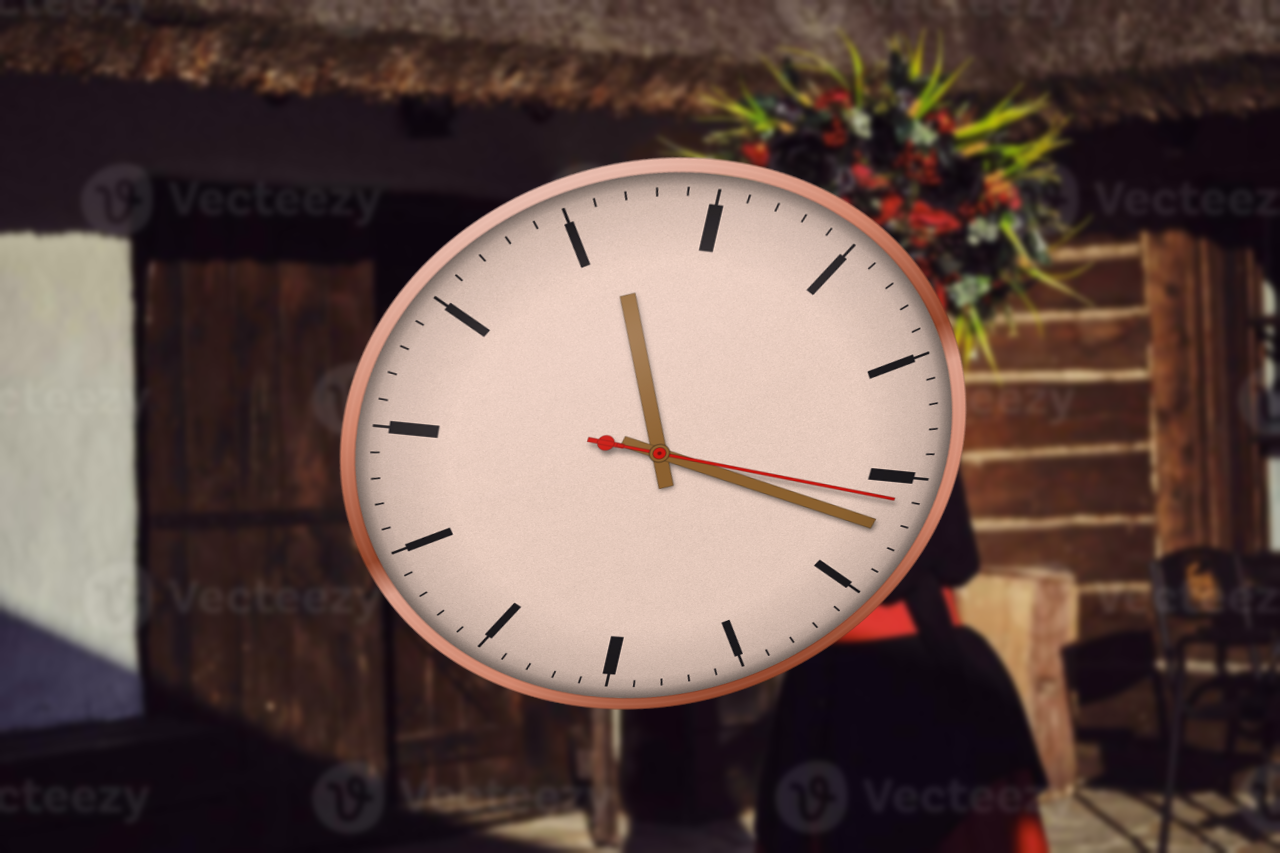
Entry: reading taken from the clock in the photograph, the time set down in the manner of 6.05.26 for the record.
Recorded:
11.17.16
